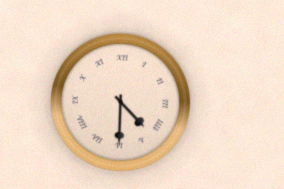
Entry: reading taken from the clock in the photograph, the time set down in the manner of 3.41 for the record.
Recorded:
4.30
